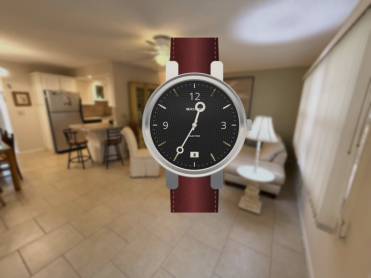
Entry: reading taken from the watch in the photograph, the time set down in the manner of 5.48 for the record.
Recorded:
12.35
